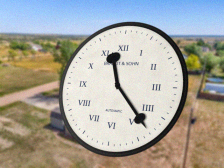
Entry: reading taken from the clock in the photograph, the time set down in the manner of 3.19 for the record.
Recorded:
11.23
